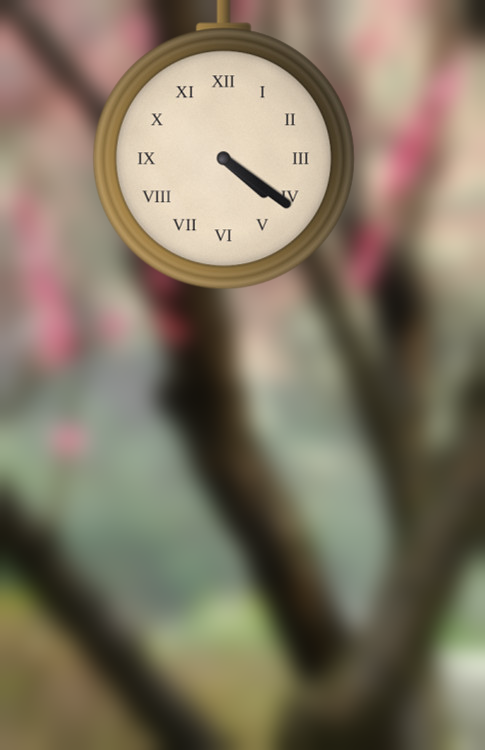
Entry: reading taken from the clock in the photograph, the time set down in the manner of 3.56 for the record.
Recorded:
4.21
